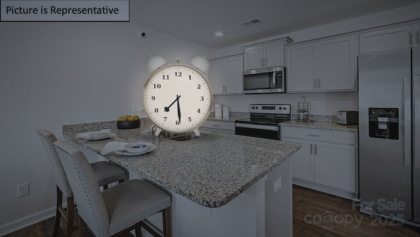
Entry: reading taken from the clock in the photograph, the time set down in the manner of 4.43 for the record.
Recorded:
7.29
